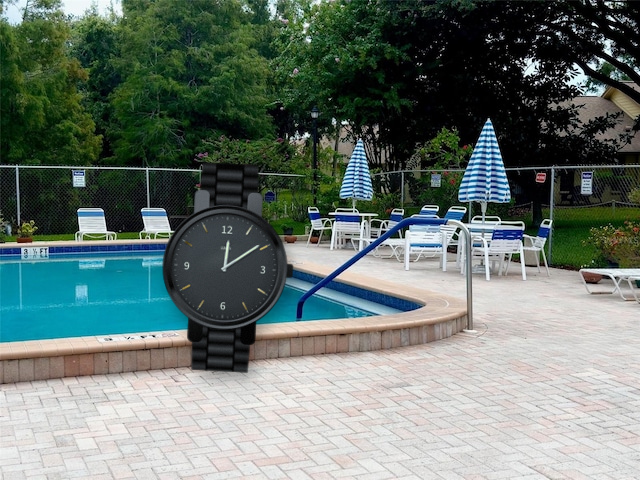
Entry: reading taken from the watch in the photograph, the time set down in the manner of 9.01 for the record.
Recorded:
12.09
